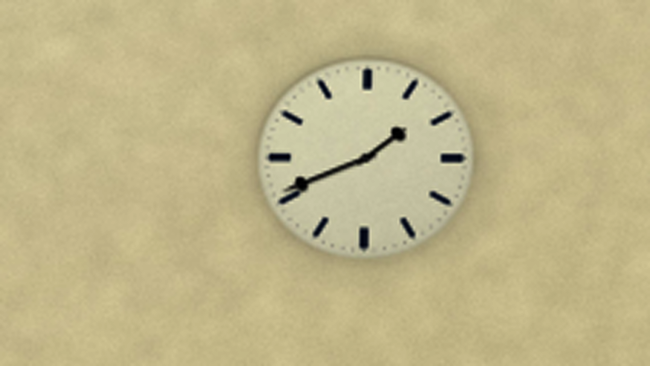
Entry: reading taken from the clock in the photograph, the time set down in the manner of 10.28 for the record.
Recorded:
1.41
